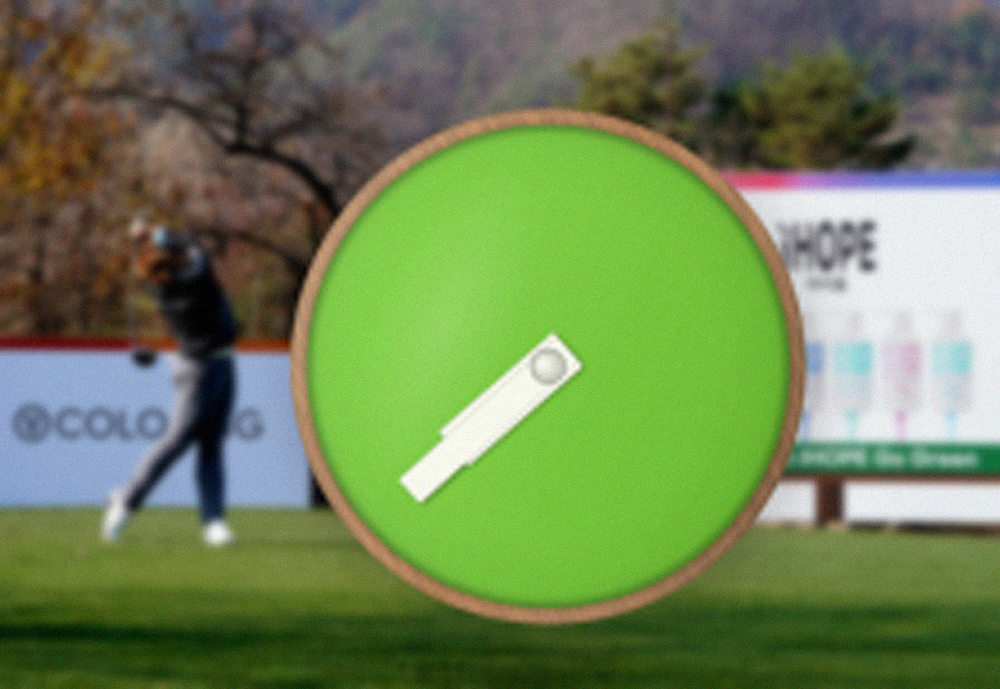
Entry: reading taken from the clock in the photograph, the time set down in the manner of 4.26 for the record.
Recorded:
7.38
